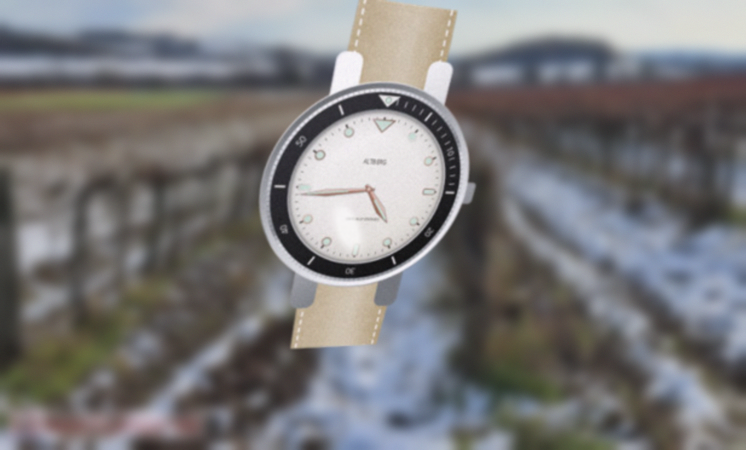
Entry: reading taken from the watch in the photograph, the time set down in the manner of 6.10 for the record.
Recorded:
4.44
